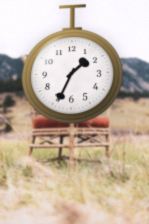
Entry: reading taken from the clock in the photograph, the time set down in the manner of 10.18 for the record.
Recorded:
1.34
